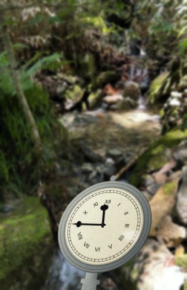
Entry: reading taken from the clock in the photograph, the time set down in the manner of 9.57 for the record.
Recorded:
11.45
